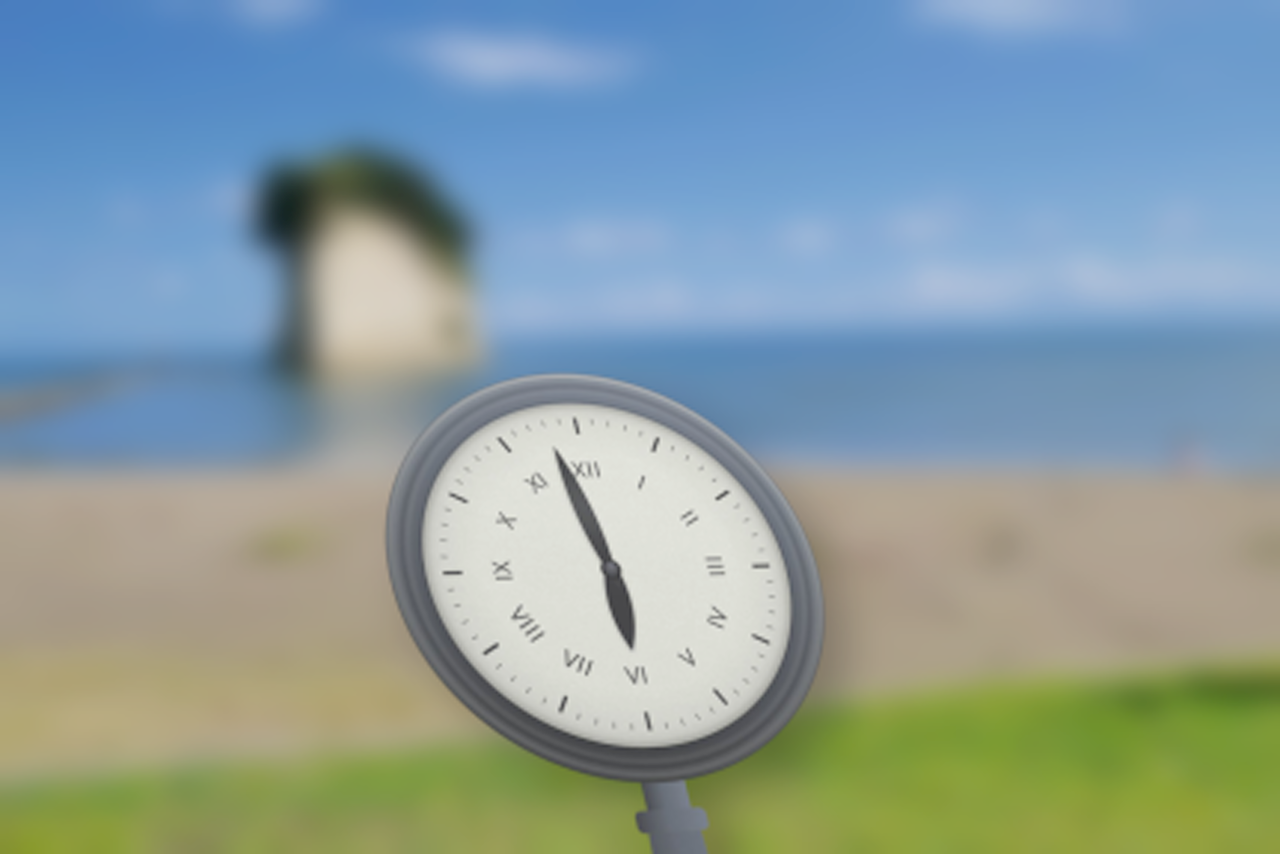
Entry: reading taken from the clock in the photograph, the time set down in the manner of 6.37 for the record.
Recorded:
5.58
